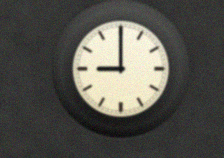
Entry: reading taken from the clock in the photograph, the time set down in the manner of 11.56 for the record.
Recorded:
9.00
